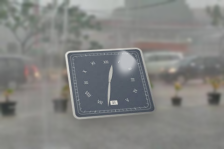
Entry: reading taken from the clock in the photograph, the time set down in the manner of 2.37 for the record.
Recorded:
12.32
